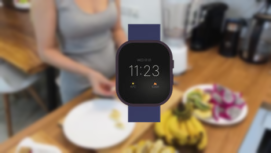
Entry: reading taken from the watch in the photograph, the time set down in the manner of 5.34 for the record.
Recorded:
11.23
